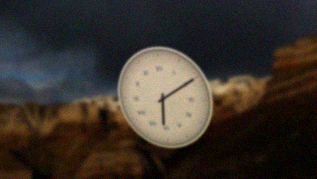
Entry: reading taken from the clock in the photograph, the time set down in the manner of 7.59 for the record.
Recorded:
6.10
